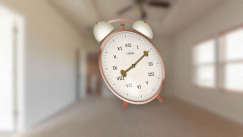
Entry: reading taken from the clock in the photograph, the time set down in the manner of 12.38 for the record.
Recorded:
8.10
